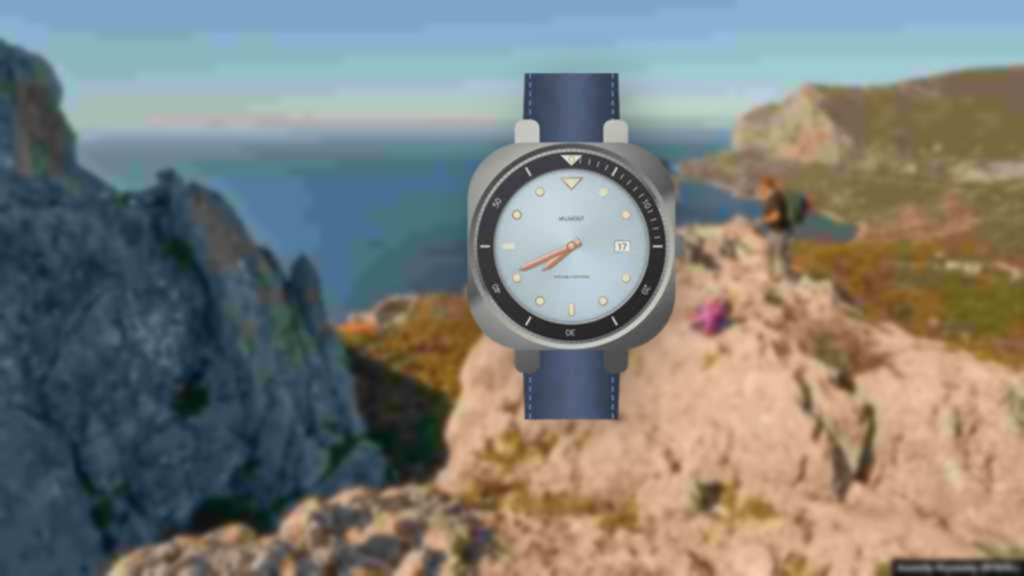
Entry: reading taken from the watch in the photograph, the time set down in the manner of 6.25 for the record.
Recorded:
7.41
